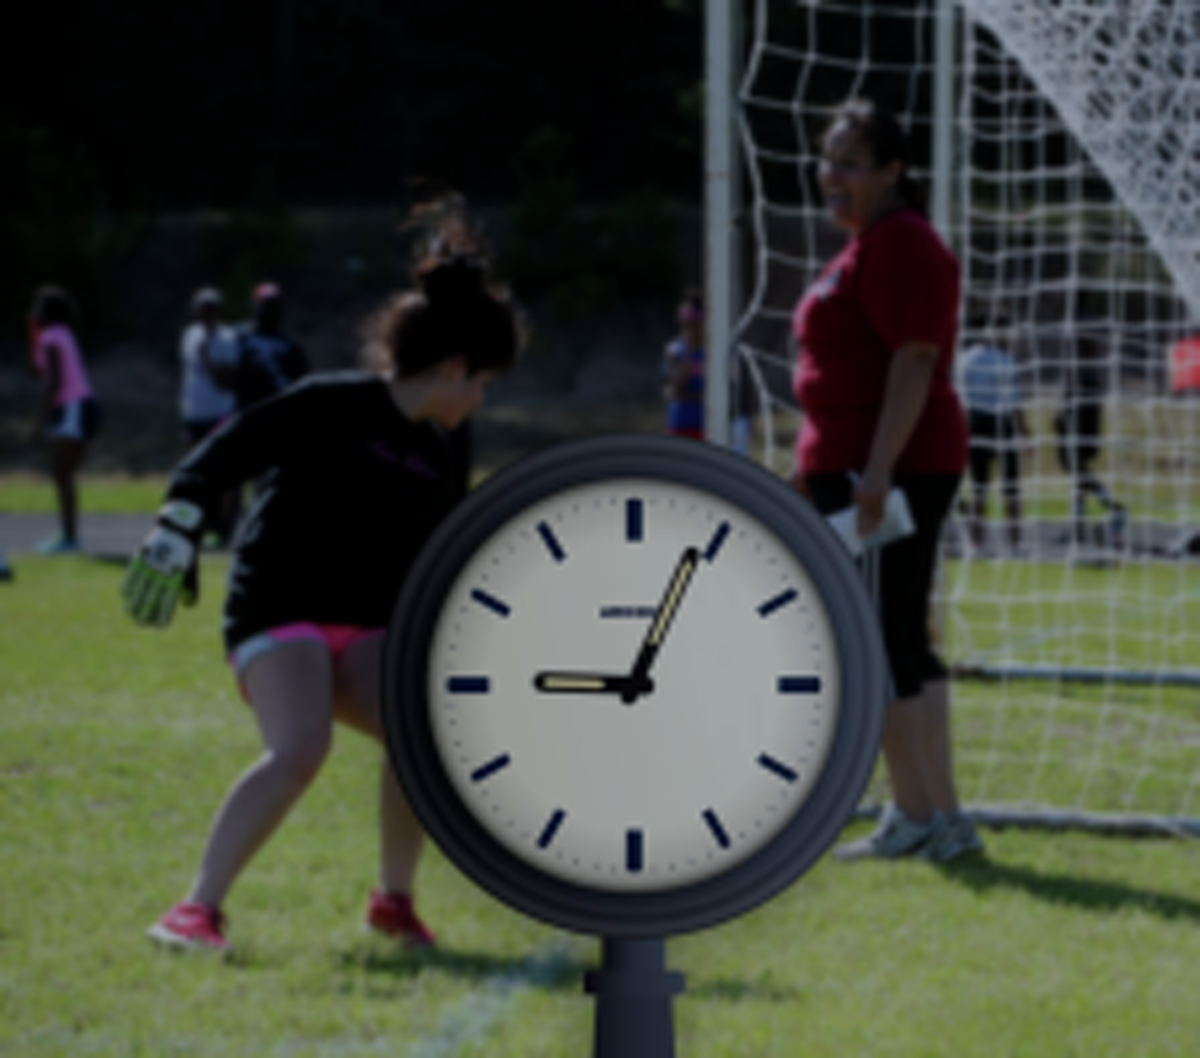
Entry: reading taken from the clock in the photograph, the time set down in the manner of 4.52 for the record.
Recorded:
9.04
